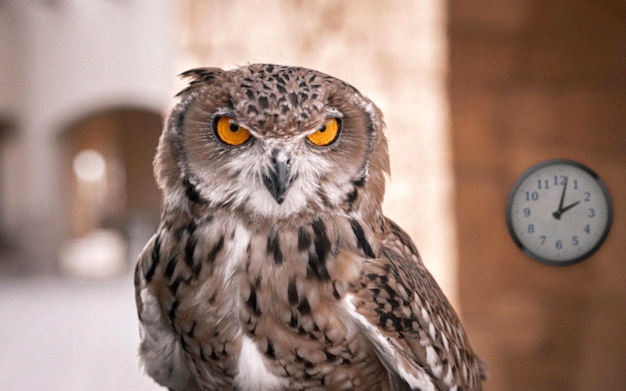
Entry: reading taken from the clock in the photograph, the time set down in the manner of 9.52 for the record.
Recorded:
2.02
